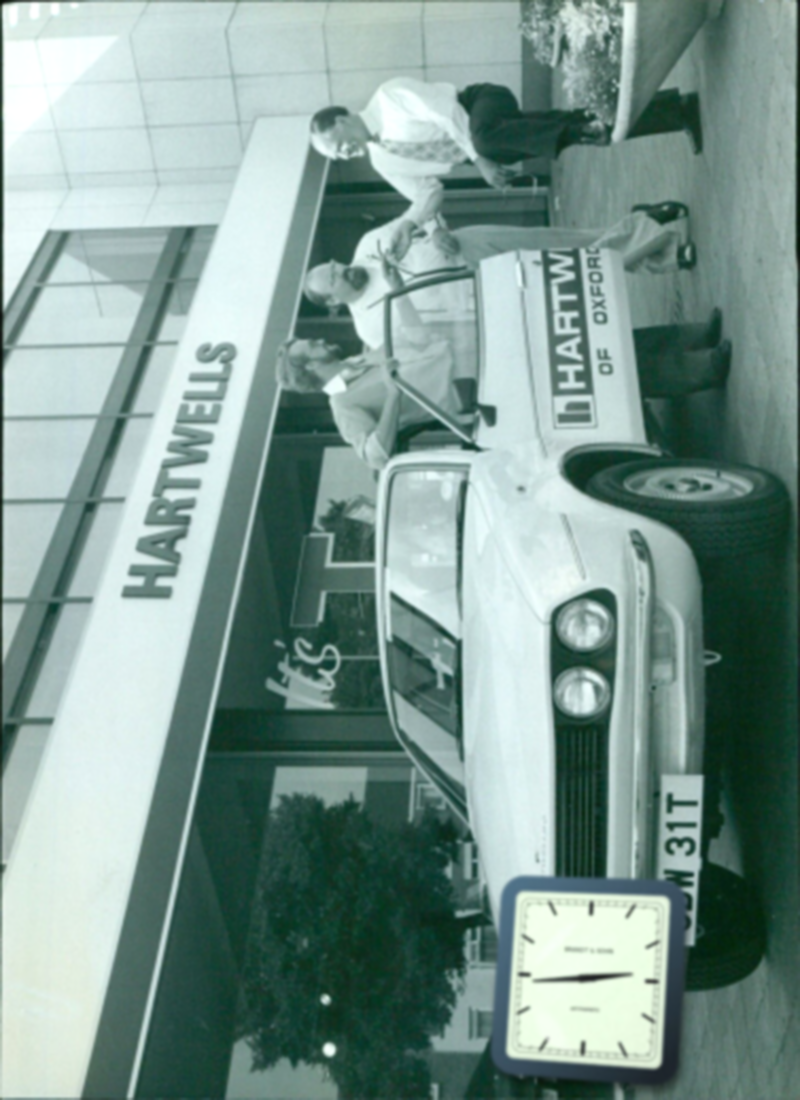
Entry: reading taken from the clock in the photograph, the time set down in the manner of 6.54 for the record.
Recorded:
2.44
